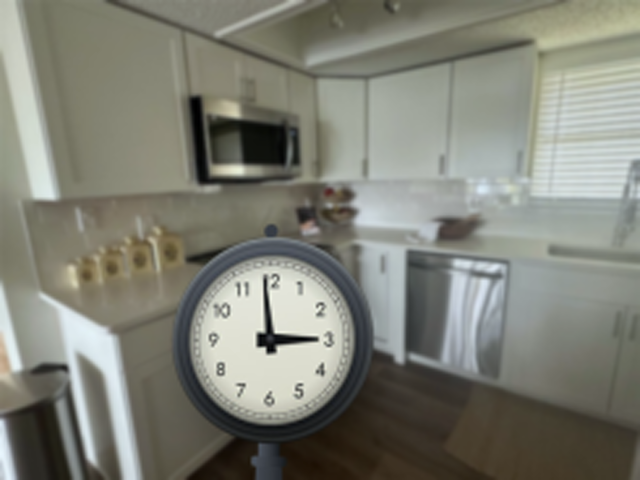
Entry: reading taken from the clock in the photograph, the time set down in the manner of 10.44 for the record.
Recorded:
2.59
